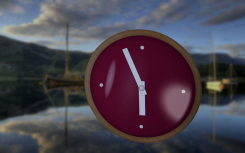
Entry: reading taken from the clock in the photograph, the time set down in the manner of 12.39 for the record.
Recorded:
5.56
